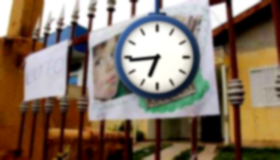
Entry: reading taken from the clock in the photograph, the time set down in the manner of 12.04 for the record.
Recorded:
6.44
